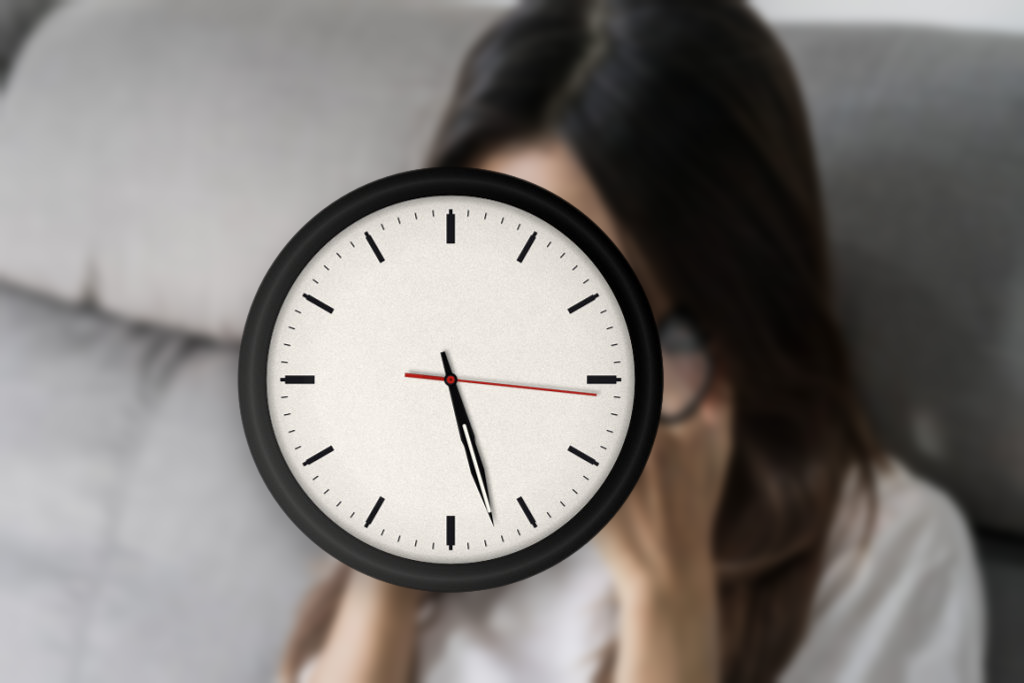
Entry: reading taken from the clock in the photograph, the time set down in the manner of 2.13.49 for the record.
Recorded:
5.27.16
